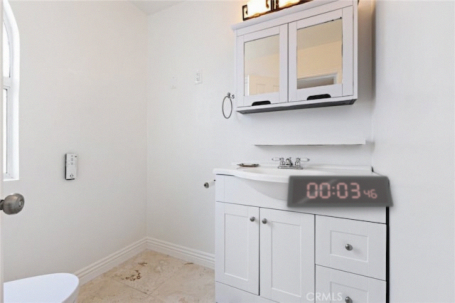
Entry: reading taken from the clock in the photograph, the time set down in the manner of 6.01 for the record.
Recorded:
0.03
